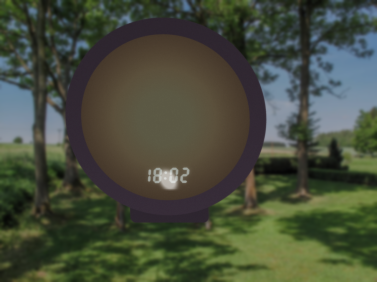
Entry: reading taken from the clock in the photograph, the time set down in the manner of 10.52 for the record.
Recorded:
18.02
